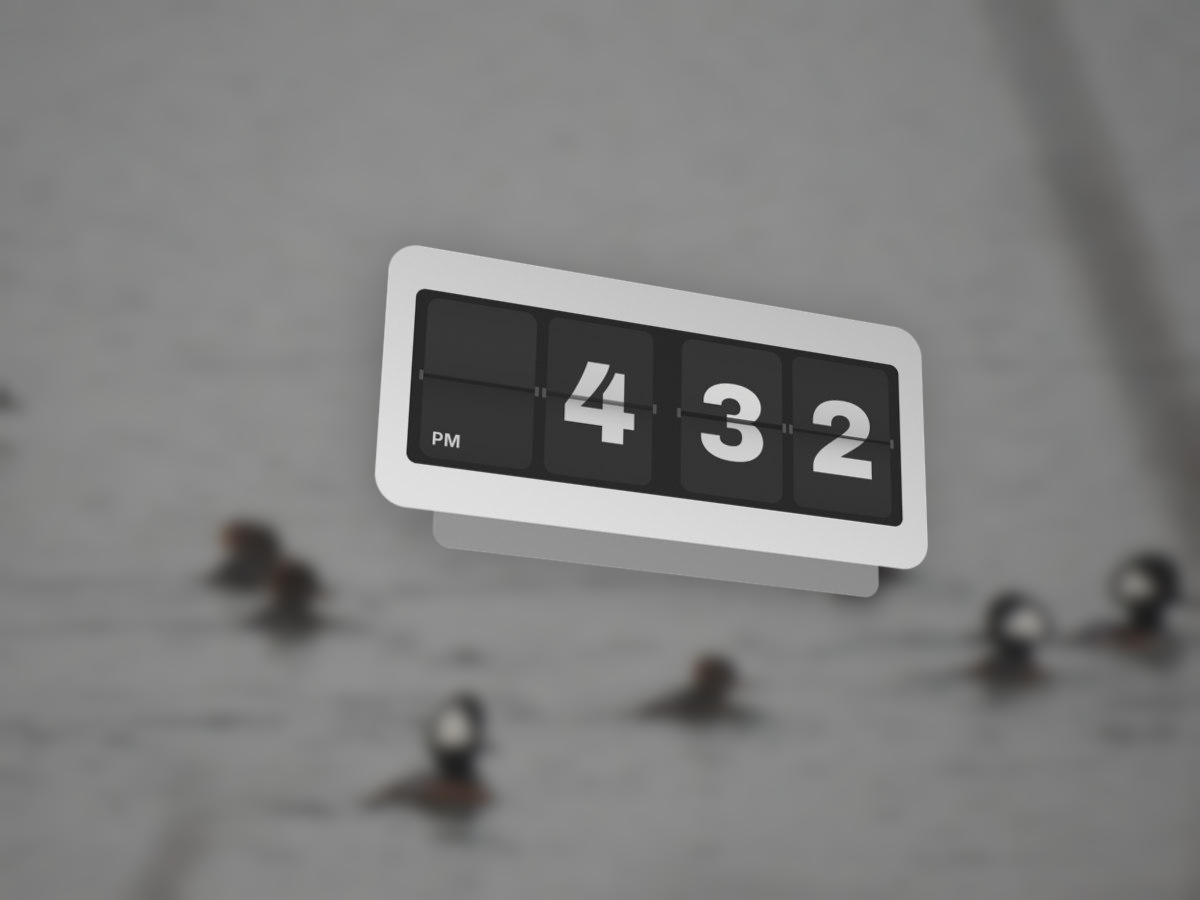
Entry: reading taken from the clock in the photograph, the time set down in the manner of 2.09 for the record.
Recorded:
4.32
